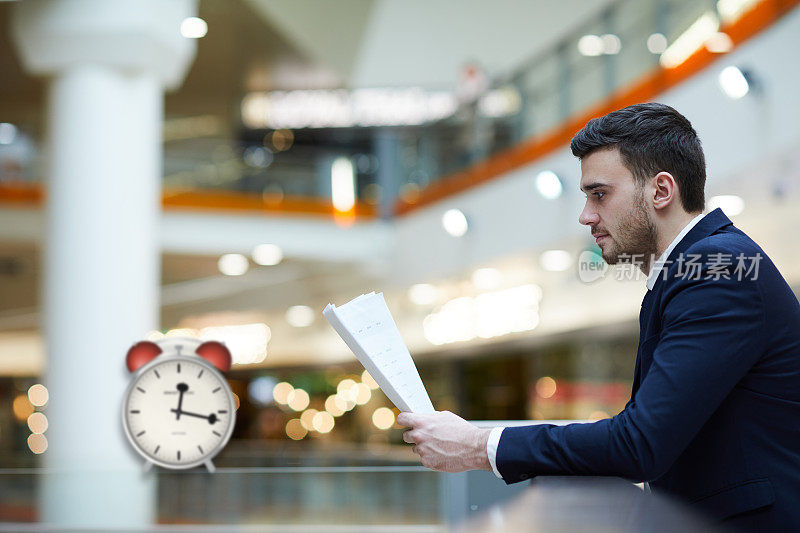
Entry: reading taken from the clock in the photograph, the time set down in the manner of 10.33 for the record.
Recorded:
12.17
